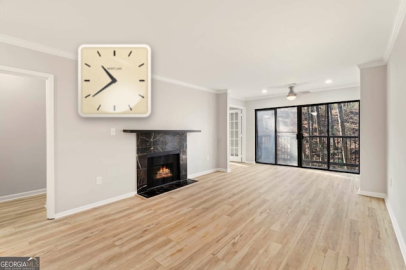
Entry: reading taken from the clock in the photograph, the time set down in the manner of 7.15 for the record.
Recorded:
10.39
